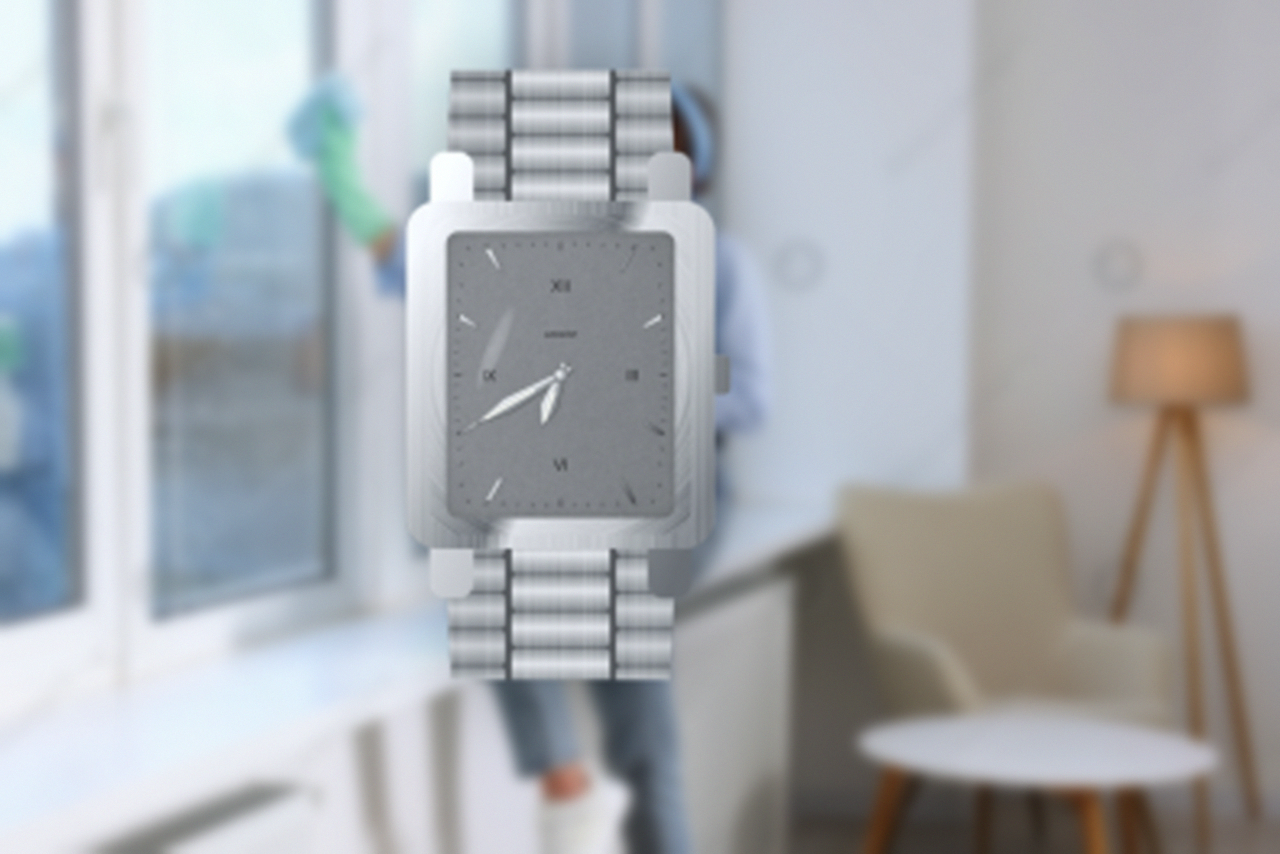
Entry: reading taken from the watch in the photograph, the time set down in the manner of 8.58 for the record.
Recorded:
6.40
